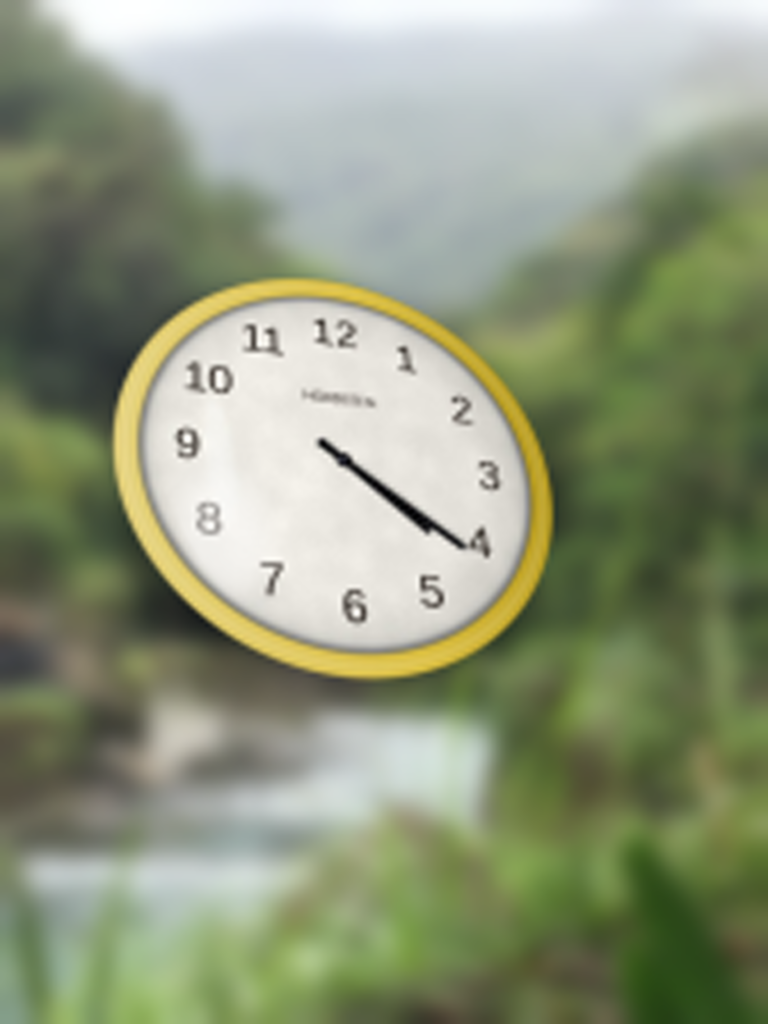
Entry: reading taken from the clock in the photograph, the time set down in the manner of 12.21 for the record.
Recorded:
4.21
